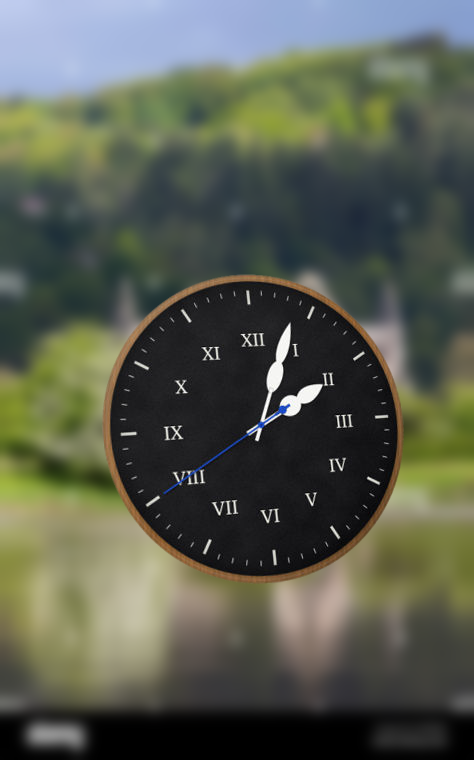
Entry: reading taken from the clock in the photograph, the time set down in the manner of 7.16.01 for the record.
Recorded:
2.03.40
